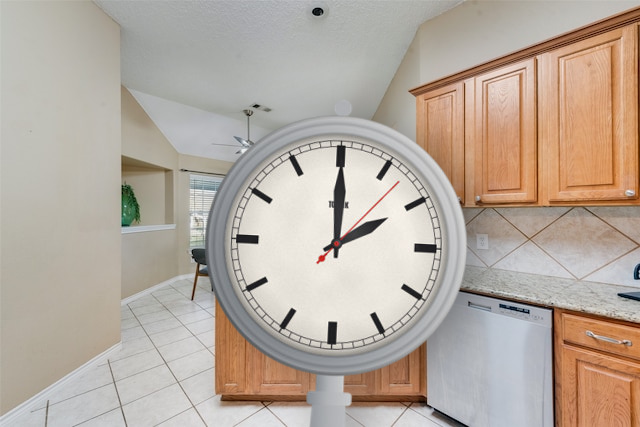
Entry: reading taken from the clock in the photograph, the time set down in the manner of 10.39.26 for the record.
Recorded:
2.00.07
